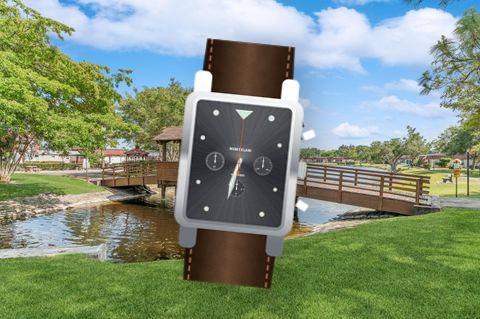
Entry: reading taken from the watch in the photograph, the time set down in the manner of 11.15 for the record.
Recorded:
6.32
